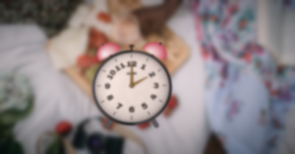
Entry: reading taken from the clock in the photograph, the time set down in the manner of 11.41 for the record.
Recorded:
2.00
